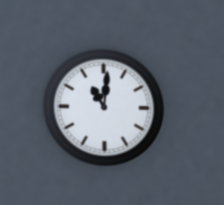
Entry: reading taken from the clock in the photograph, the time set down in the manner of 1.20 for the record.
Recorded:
11.01
